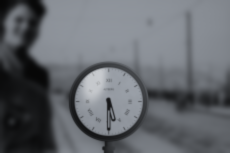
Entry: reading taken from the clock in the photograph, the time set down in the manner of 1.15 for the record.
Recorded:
5.30
